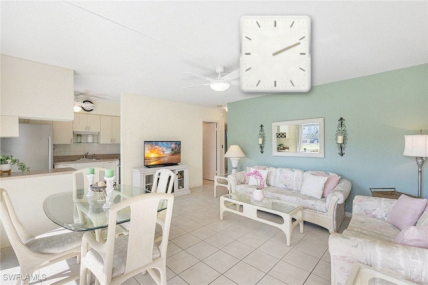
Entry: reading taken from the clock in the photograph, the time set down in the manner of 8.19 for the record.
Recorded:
2.11
